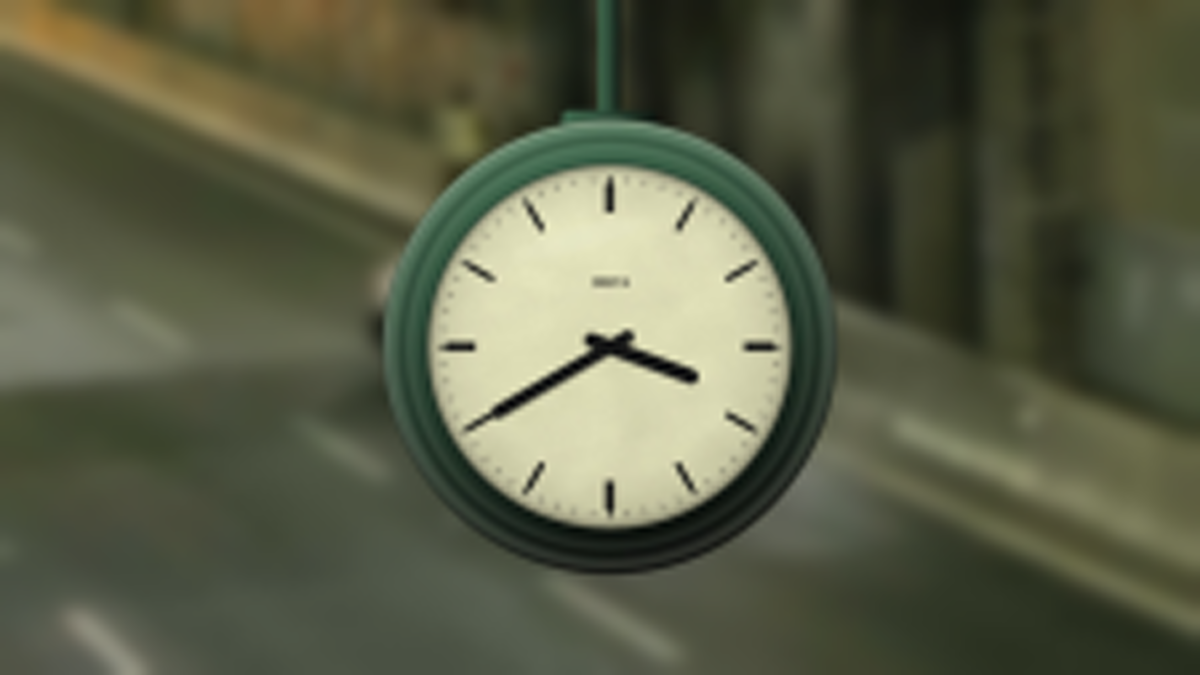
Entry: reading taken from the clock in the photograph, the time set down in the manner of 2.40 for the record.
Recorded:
3.40
